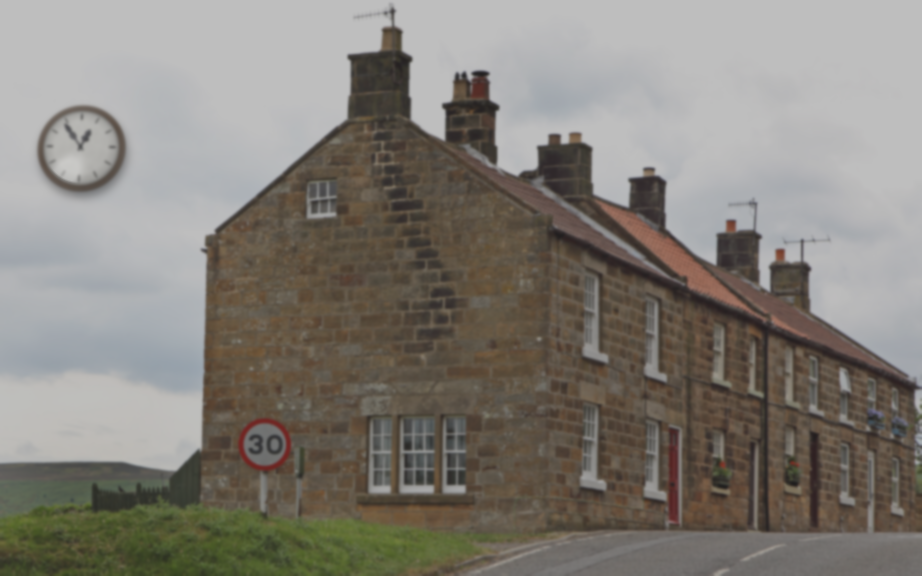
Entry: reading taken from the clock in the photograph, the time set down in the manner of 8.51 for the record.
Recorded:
12.54
